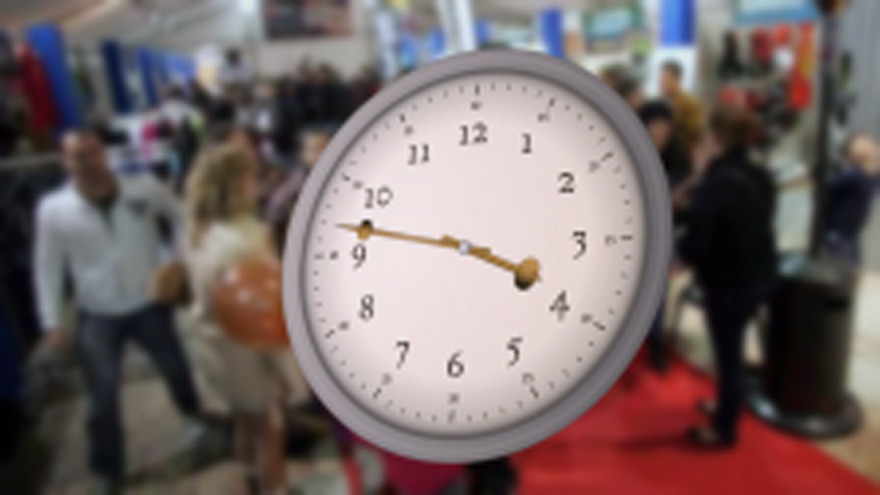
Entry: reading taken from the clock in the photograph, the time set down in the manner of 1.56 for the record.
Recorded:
3.47
